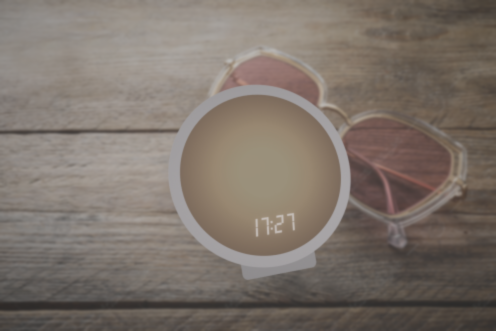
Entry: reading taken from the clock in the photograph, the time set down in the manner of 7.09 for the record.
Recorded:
17.27
